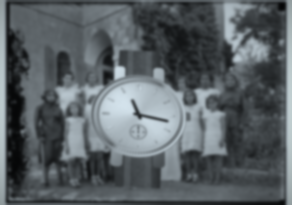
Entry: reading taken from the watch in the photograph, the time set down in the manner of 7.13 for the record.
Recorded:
11.17
